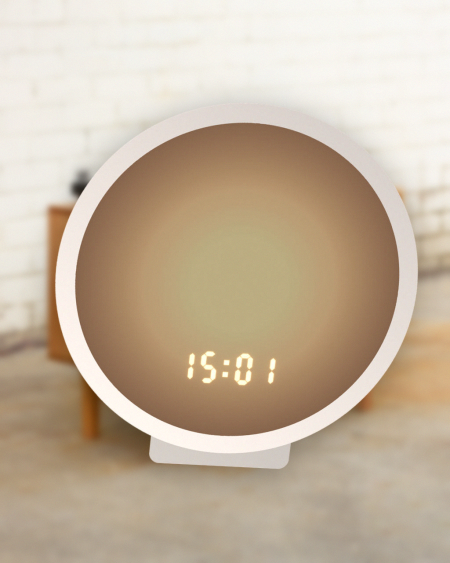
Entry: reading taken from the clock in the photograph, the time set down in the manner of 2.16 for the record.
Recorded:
15.01
